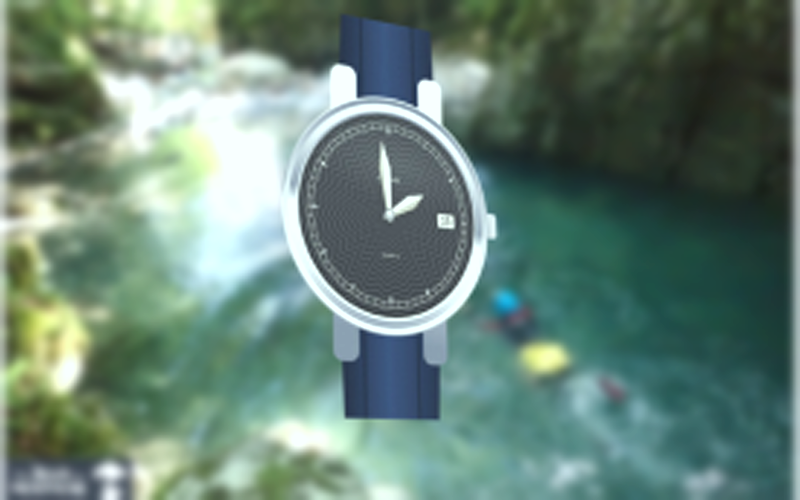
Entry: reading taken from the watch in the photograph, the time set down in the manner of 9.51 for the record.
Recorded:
1.59
